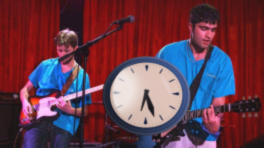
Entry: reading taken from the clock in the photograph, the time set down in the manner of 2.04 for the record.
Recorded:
6.27
